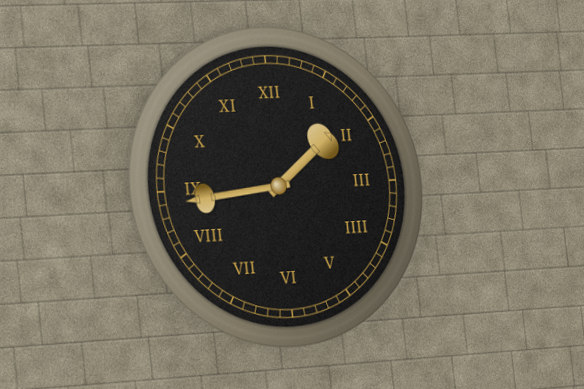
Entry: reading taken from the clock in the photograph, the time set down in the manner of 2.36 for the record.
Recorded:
1.44
